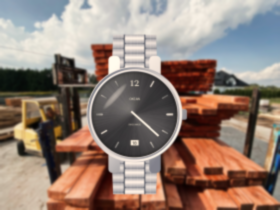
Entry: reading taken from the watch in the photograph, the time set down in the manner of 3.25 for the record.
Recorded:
4.22
